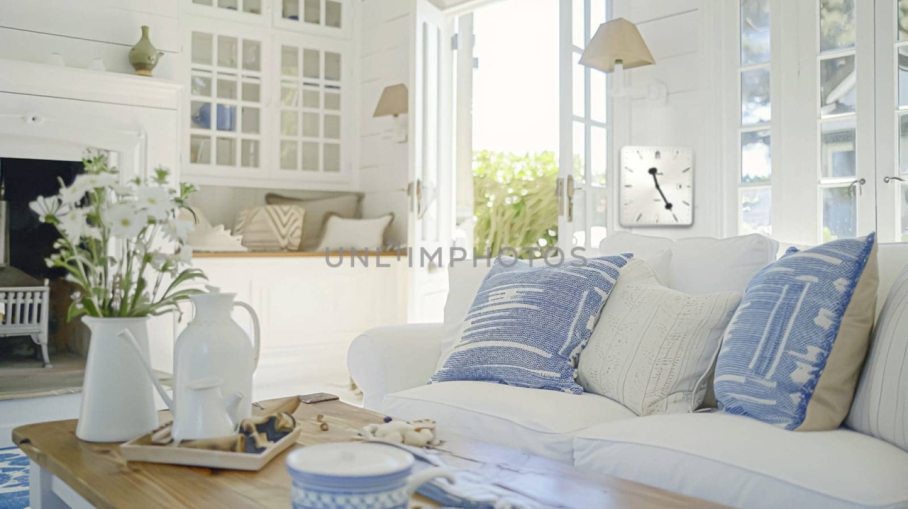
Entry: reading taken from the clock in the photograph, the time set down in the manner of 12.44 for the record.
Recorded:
11.25
